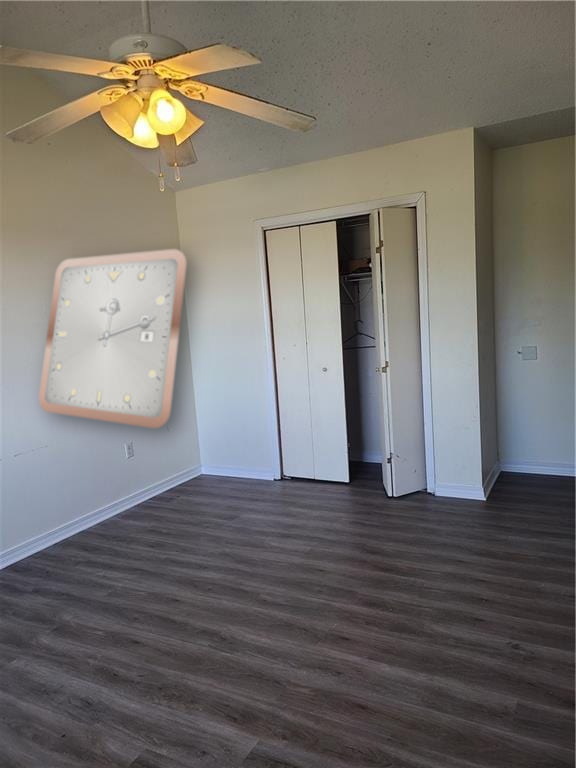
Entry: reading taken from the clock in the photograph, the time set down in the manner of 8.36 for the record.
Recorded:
12.12
